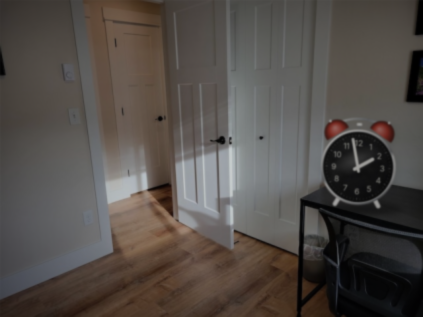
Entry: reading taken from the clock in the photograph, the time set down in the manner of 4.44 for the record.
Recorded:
1.58
